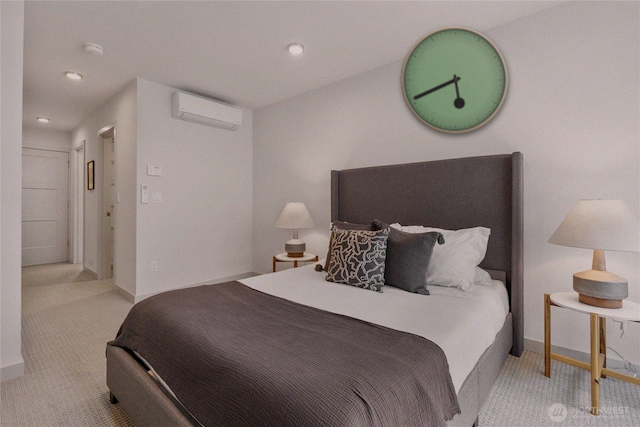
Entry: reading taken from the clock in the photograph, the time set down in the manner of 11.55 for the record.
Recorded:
5.41
